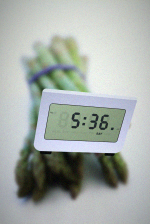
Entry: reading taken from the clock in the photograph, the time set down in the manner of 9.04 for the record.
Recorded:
5.36
